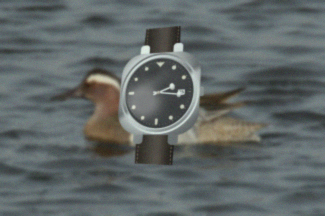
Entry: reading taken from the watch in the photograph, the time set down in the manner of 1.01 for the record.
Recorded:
2.16
